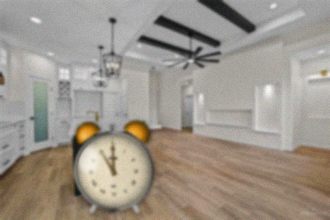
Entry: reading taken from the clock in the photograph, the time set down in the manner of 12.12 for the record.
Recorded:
11.00
